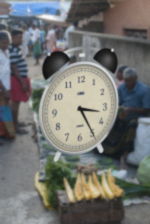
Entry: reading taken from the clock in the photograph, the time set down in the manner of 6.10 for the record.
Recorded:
3.25
